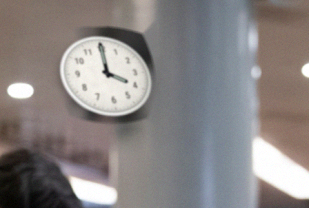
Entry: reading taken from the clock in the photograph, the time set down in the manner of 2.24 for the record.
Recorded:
4.00
